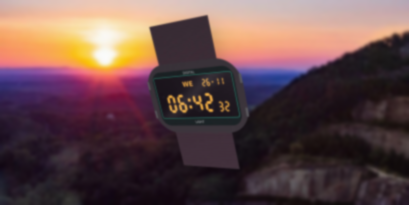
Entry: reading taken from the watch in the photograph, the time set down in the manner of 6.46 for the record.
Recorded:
6.42
